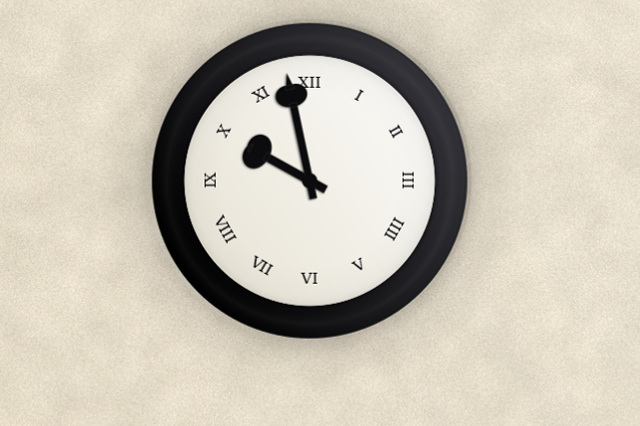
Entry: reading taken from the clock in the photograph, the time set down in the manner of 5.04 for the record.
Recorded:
9.58
